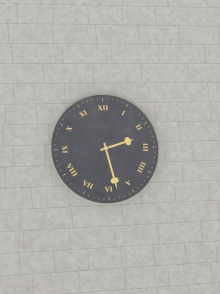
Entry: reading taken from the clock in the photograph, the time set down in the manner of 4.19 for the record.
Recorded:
2.28
